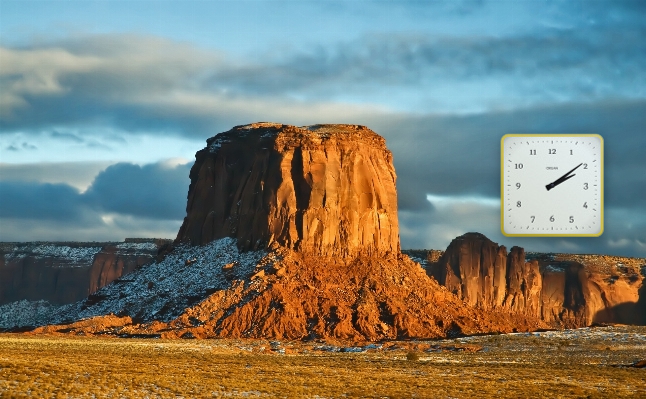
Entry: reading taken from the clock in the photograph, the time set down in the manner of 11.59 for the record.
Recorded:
2.09
